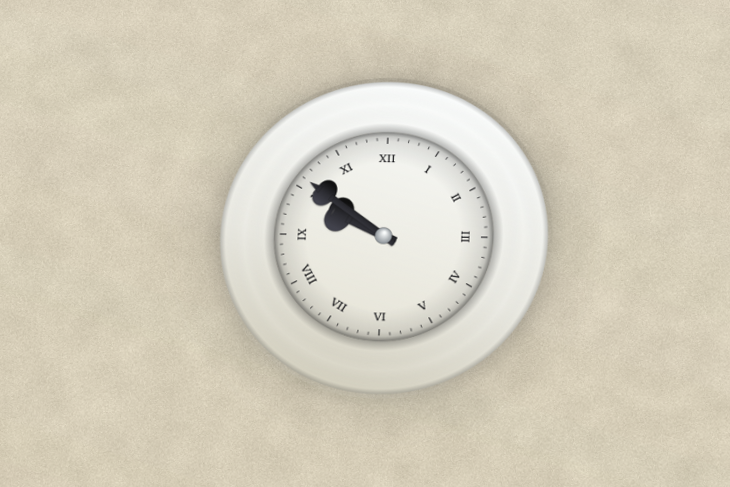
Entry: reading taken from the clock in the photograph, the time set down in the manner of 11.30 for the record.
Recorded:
9.51
